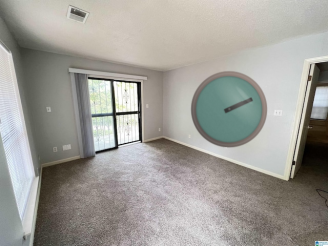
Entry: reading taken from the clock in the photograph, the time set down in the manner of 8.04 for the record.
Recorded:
2.11
